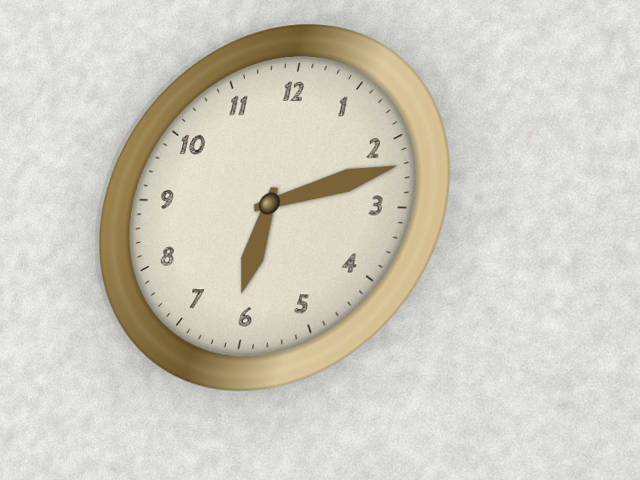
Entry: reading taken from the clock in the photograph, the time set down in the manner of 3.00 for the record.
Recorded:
6.12
